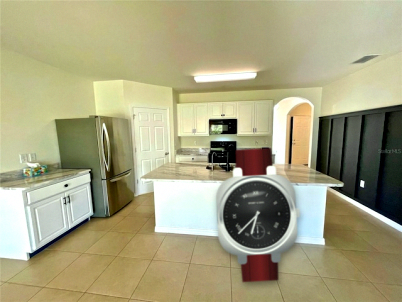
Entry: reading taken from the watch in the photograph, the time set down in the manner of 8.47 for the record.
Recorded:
6.38
